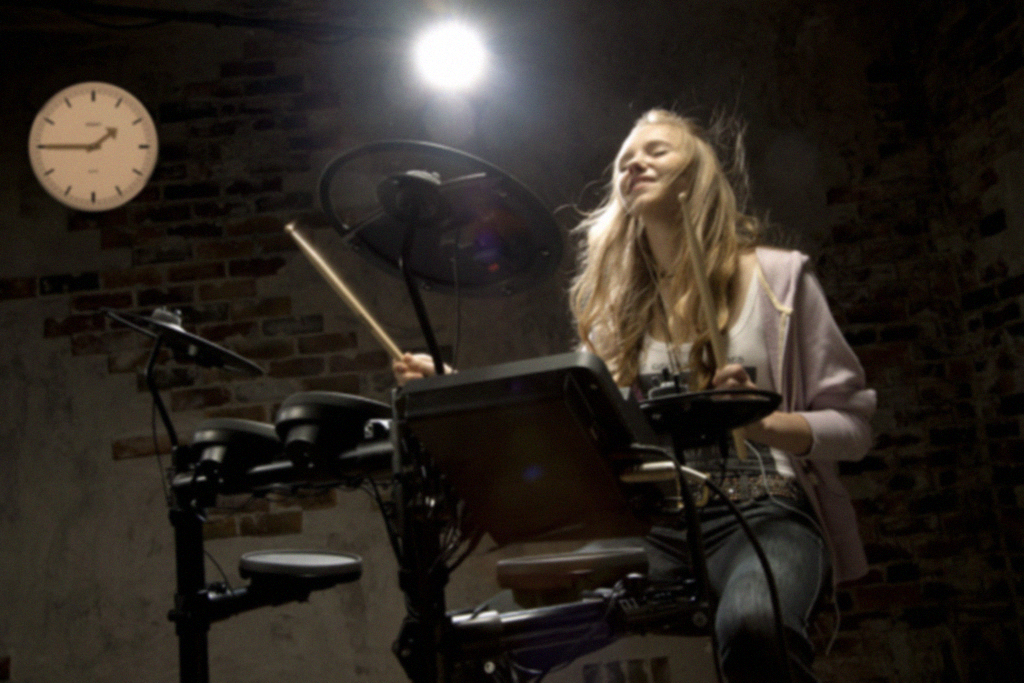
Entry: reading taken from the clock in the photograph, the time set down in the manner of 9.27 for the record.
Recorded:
1.45
